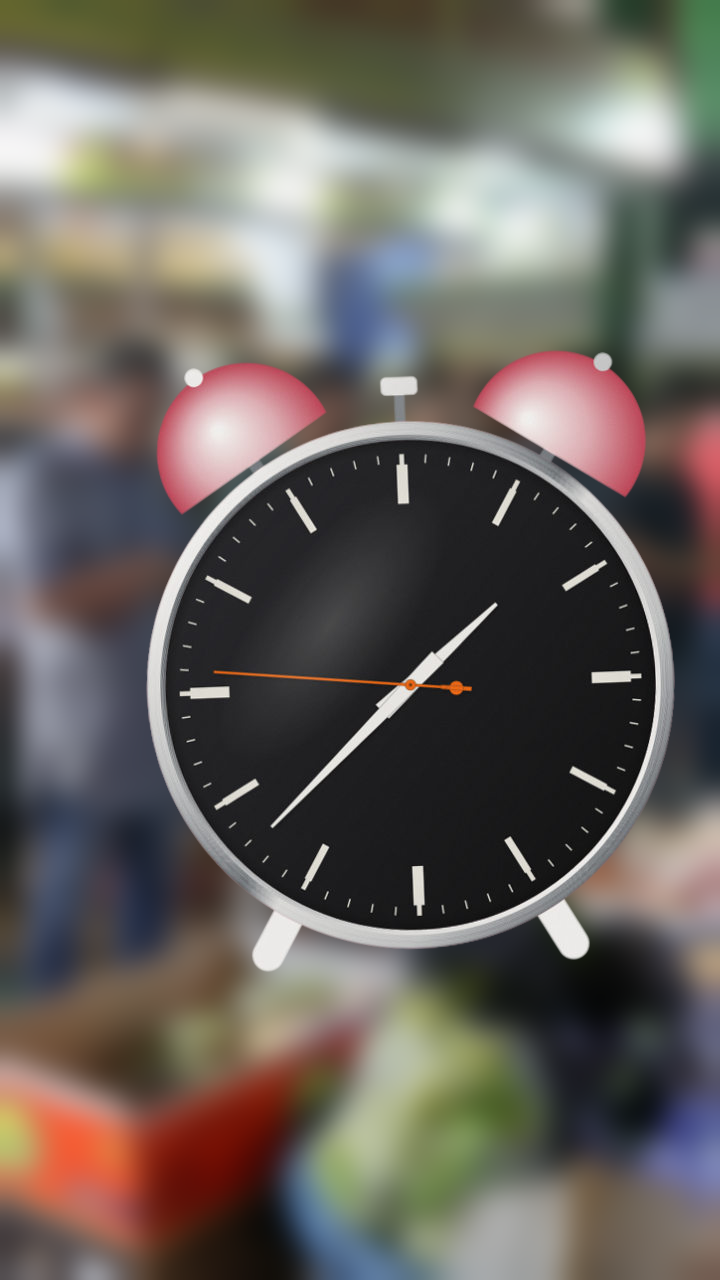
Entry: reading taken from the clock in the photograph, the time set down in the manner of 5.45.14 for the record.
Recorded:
1.37.46
